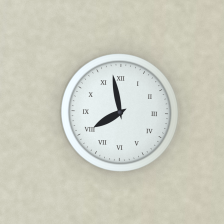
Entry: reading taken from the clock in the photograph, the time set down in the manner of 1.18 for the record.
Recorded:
7.58
